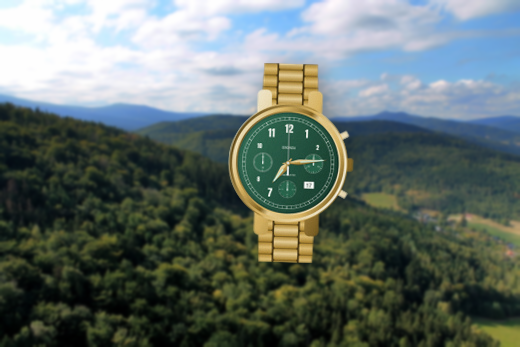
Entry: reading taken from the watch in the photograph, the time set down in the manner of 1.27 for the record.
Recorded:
7.14
